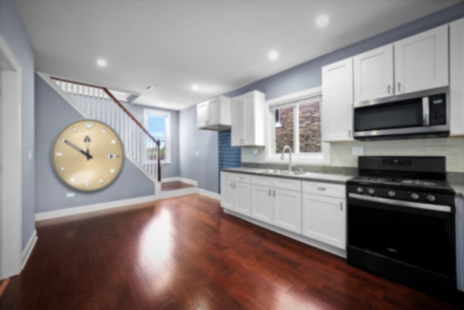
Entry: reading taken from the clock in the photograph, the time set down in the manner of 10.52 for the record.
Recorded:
11.50
